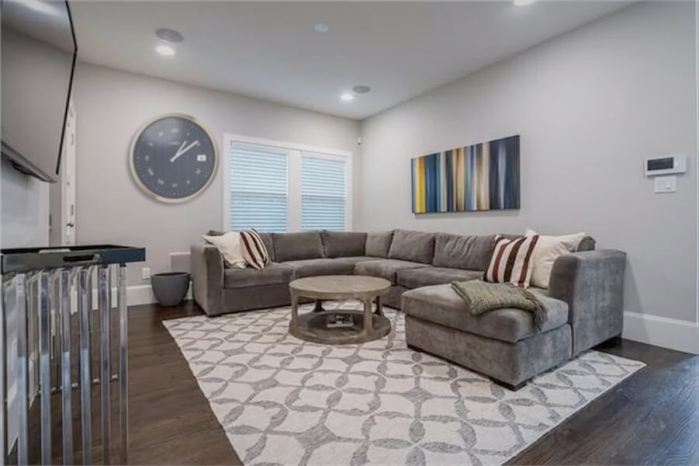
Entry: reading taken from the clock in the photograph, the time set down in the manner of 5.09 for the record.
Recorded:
1.09
